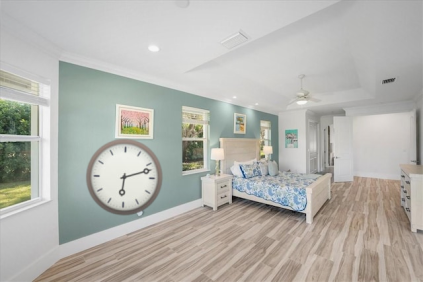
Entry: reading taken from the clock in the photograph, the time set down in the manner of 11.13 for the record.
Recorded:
6.12
